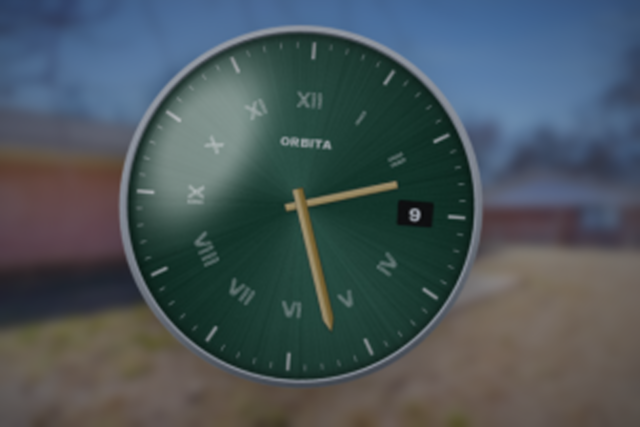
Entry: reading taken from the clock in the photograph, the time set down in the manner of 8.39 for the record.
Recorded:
2.27
